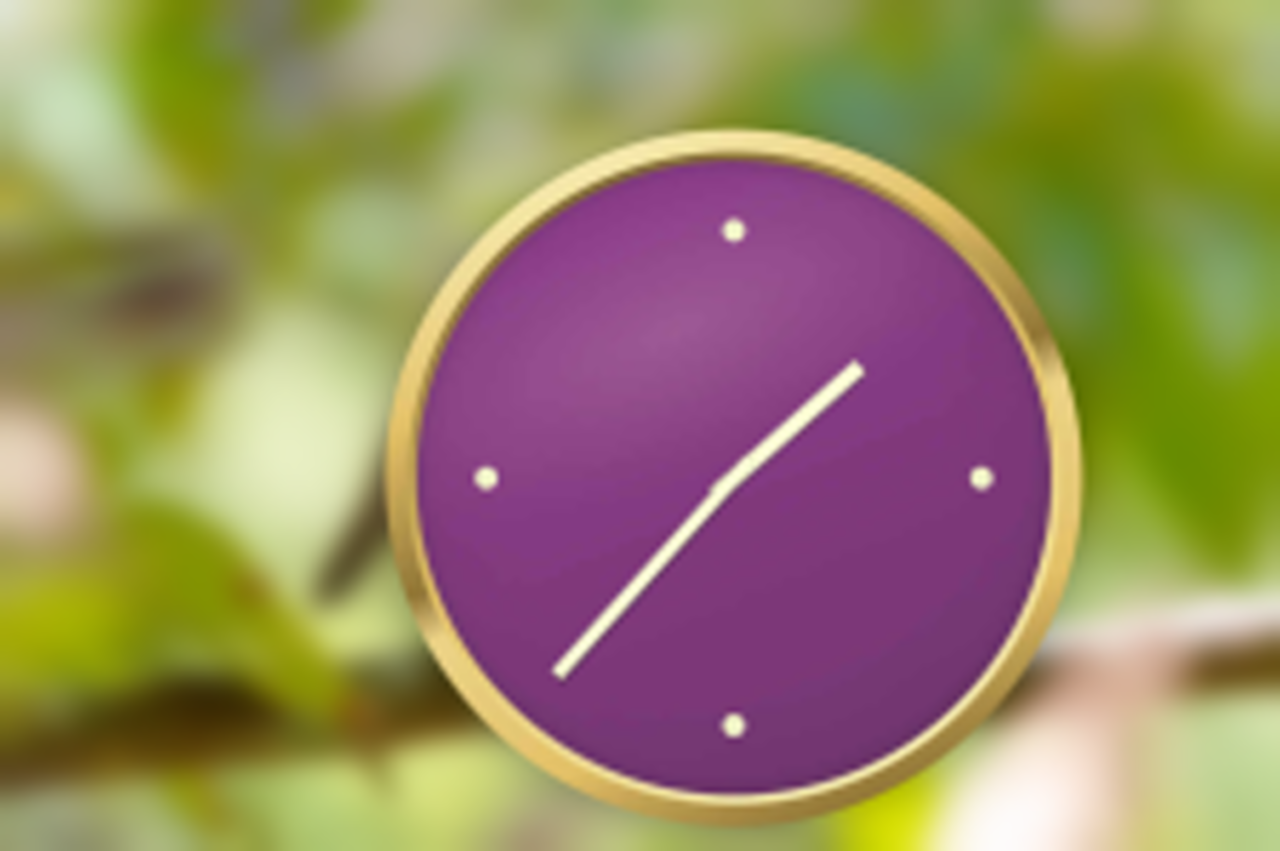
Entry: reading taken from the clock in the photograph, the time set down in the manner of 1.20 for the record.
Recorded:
1.37
